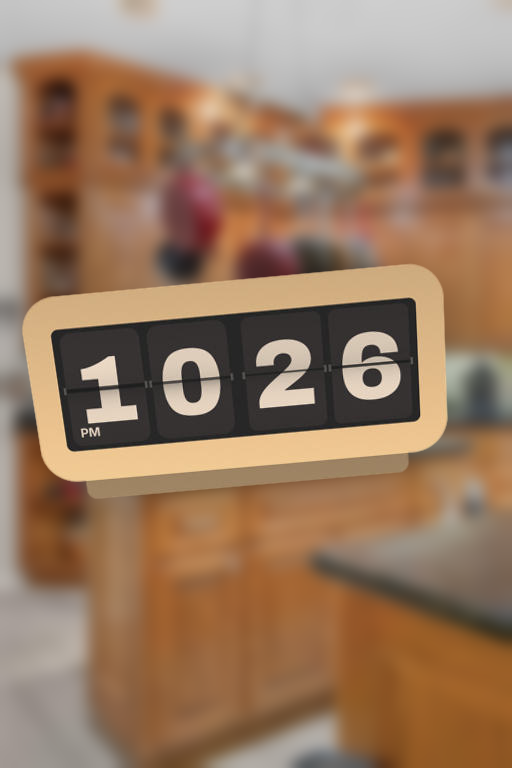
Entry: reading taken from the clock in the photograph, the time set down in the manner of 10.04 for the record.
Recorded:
10.26
